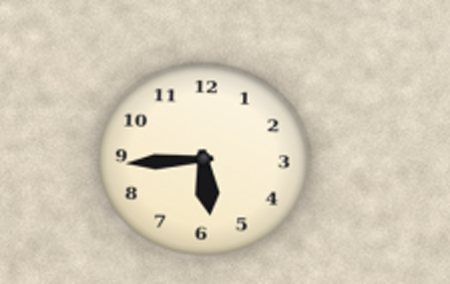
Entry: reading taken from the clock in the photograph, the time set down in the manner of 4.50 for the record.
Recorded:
5.44
